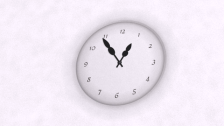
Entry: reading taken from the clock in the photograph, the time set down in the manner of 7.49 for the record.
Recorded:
12.54
